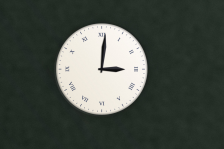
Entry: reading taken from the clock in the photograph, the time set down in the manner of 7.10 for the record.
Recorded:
3.01
